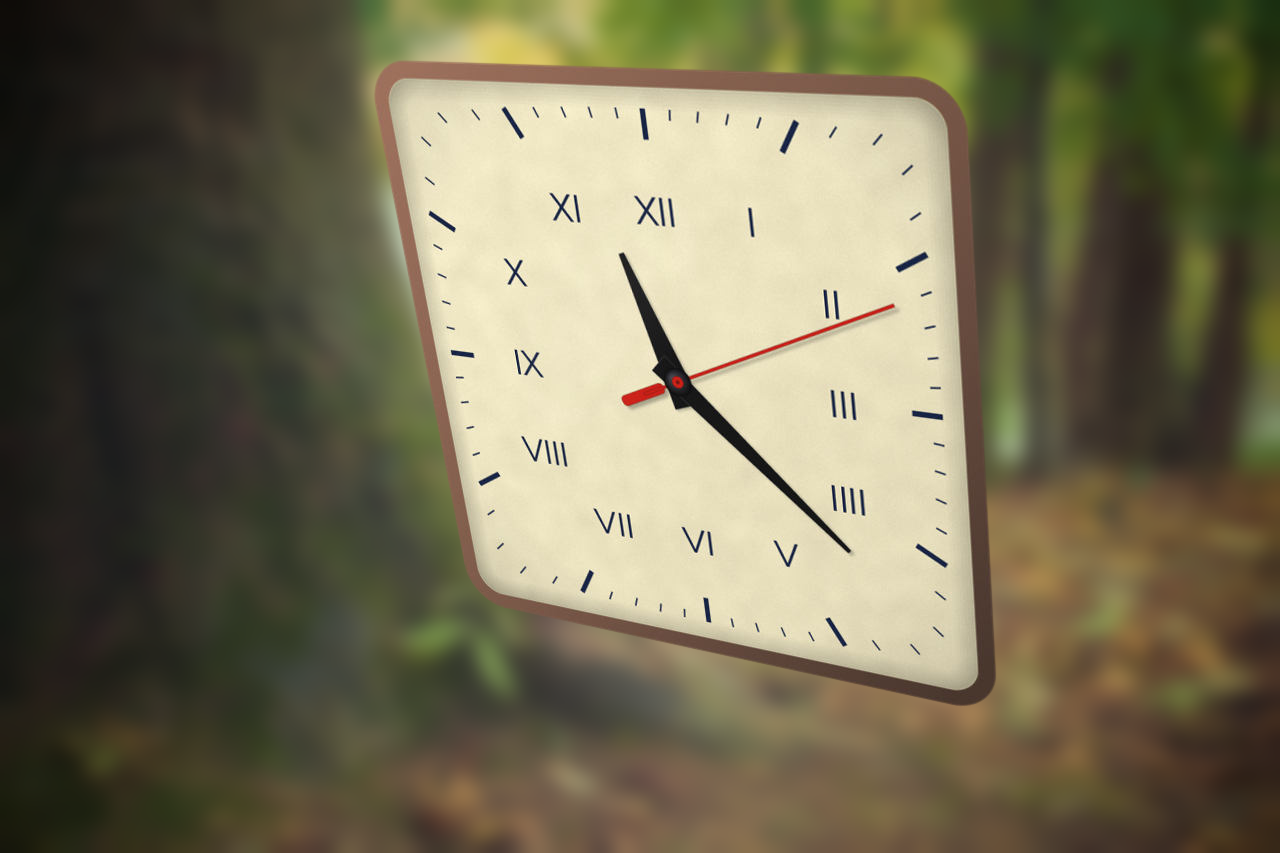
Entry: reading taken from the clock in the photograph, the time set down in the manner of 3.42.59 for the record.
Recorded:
11.22.11
